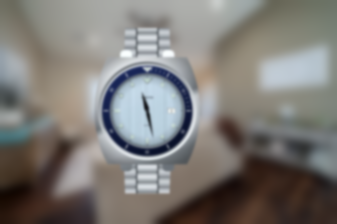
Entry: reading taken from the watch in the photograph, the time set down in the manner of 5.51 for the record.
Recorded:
11.28
